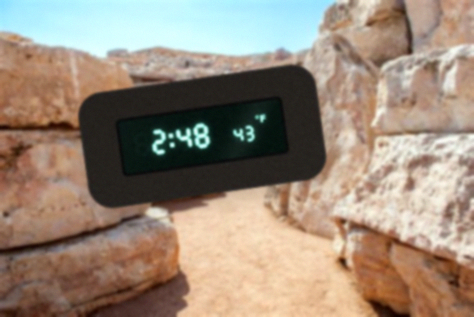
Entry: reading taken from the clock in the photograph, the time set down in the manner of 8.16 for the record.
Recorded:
2.48
